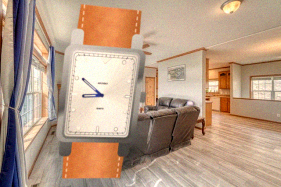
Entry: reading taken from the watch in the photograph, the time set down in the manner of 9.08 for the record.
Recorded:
8.51
